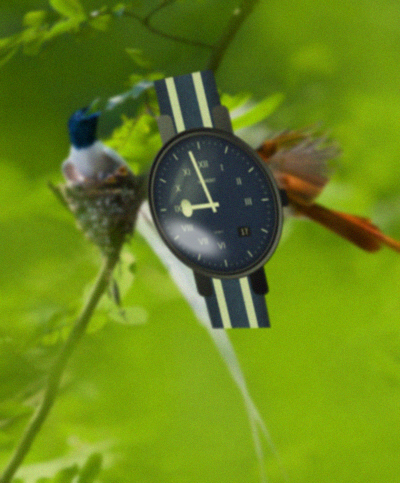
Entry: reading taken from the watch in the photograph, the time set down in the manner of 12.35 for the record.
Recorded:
8.58
